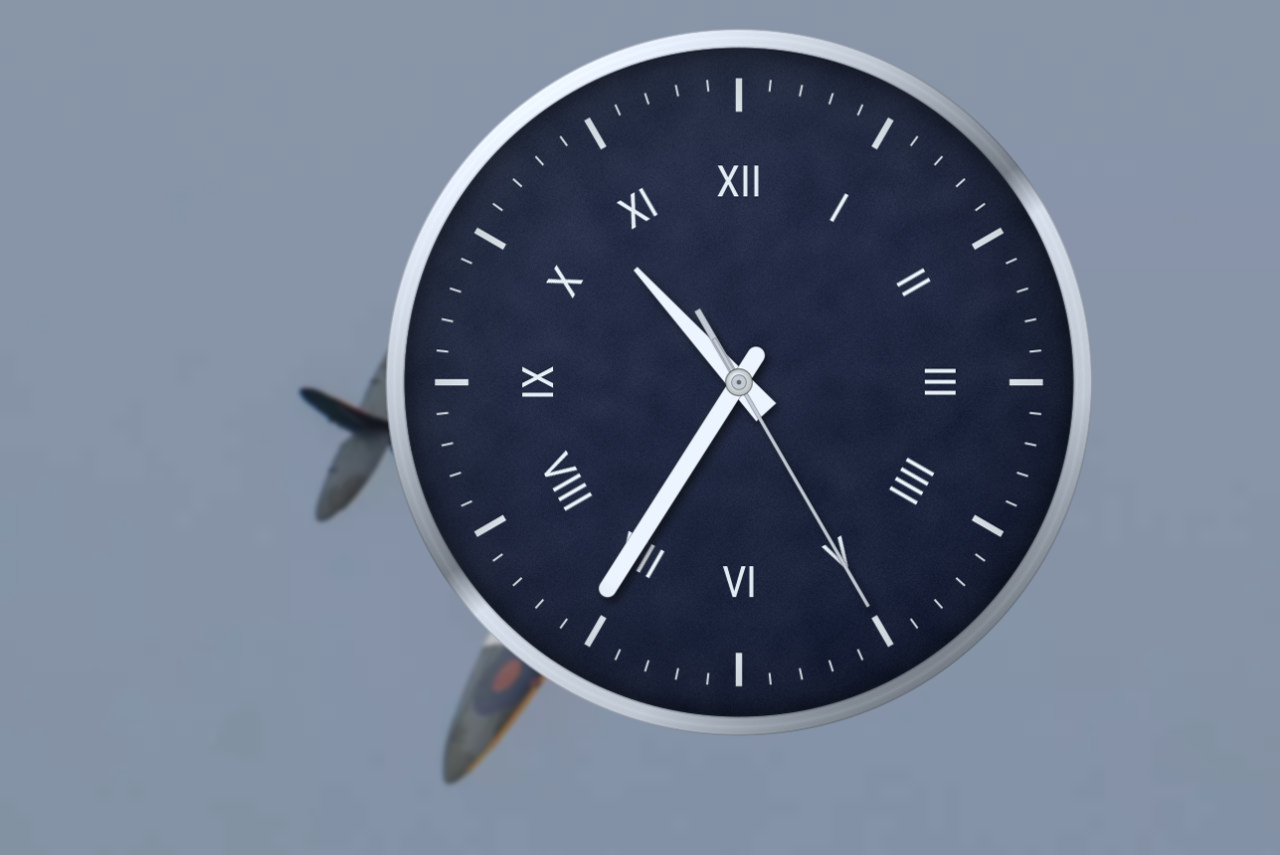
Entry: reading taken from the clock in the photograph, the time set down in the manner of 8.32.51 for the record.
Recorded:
10.35.25
